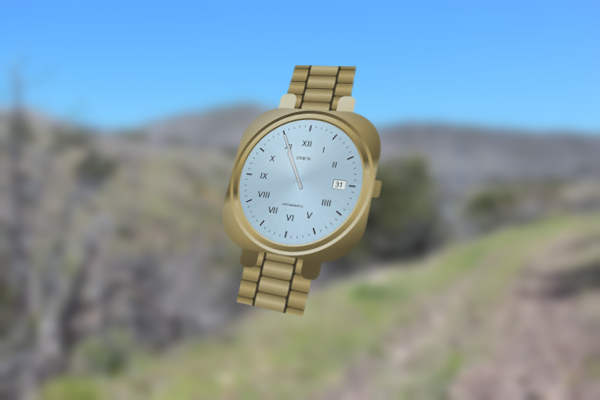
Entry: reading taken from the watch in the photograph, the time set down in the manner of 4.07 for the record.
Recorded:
10.55
